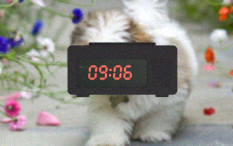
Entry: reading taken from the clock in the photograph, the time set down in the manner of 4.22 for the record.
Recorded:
9.06
